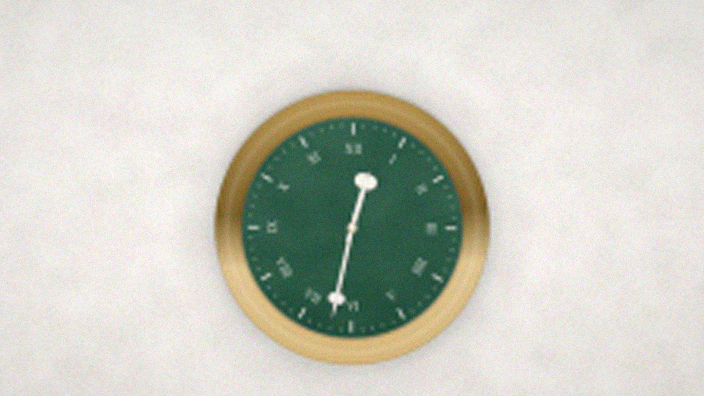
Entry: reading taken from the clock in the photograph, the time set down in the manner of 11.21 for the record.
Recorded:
12.32
